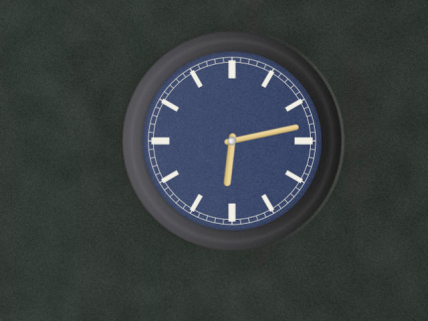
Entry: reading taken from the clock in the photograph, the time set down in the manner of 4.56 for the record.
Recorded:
6.13
